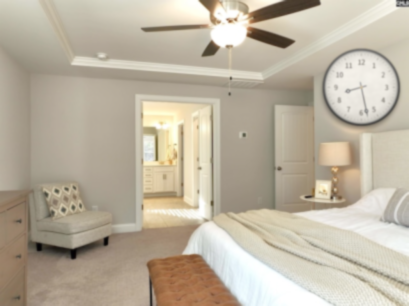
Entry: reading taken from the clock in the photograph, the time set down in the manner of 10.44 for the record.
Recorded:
8.28
